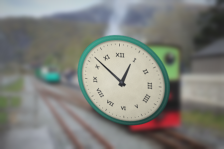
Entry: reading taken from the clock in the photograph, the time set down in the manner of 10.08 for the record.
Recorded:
12.52
